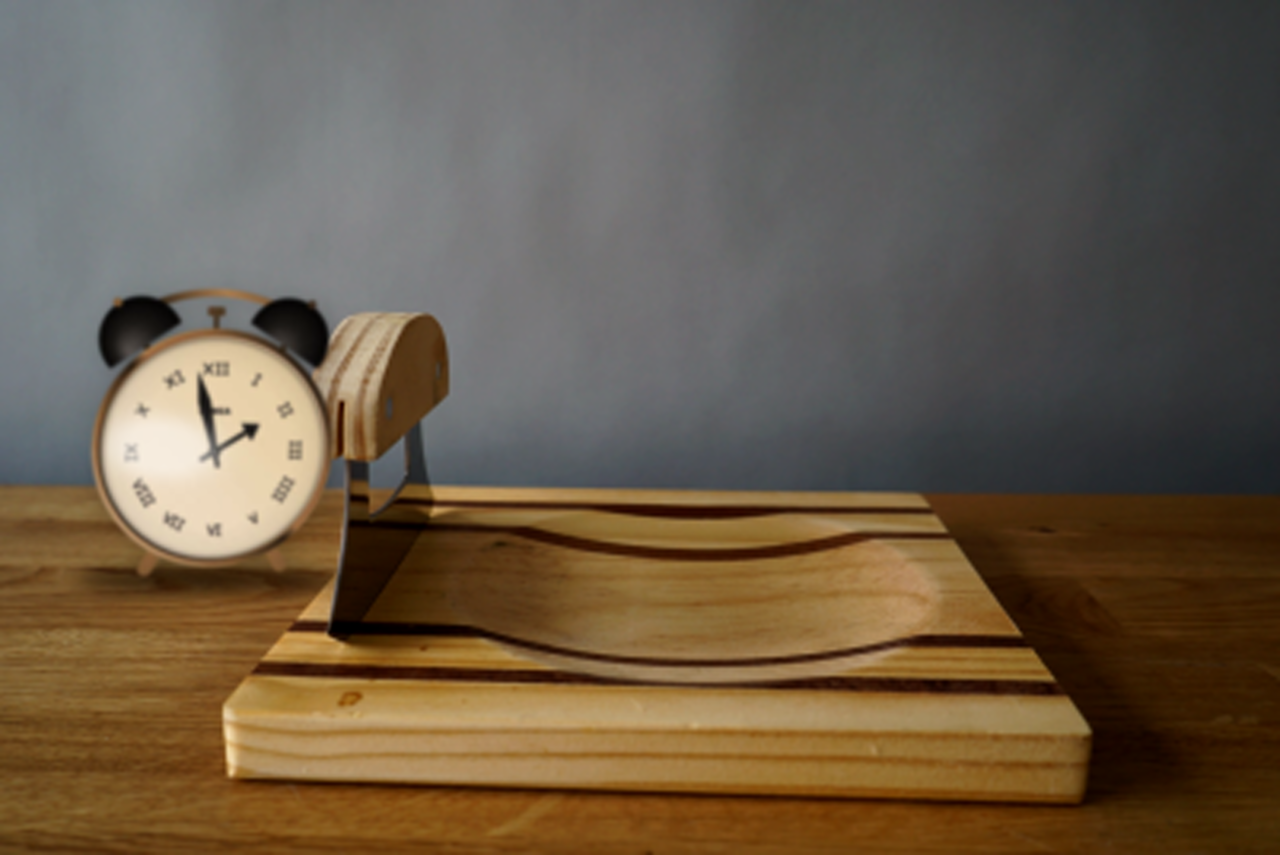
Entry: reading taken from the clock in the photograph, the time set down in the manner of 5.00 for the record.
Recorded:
1.58
